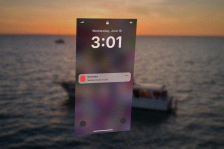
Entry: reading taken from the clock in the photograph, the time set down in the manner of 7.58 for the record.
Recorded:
3.01
